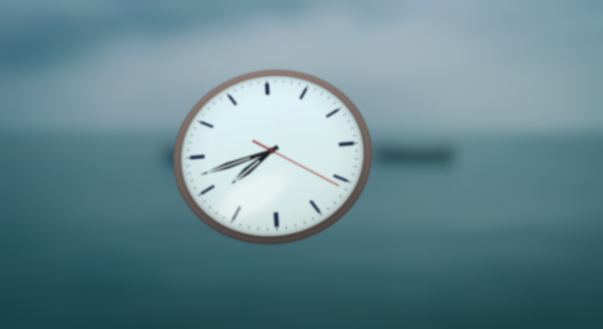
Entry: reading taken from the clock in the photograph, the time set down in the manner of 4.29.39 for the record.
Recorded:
7.42.21
